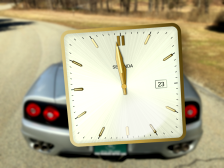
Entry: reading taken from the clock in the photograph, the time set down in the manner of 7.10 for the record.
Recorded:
11.59
